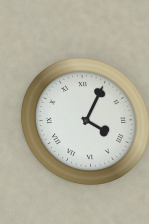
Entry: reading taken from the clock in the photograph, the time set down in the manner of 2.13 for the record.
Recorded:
4.05
